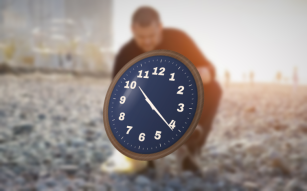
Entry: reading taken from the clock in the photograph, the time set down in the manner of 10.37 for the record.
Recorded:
10.21
